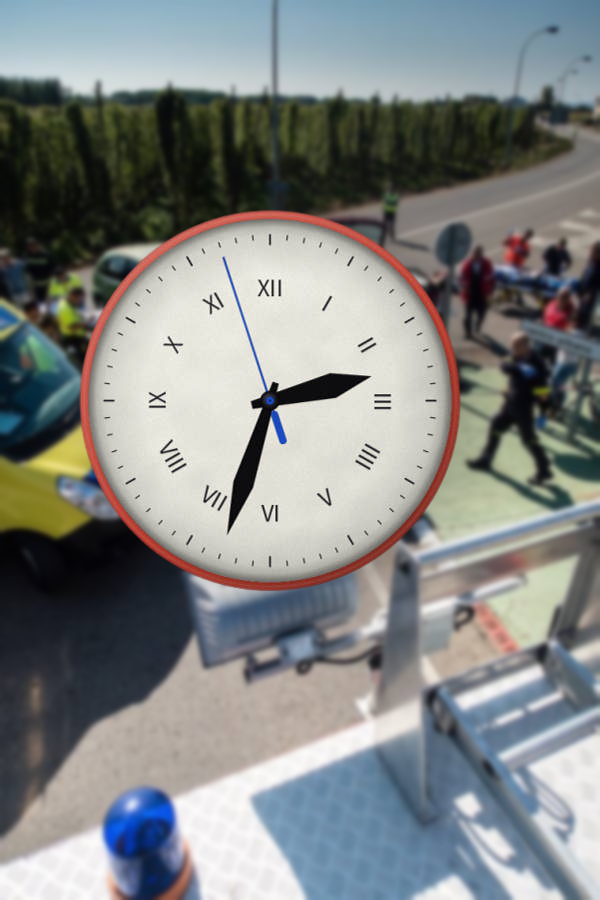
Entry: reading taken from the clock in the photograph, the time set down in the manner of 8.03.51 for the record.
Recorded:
2.32.57
